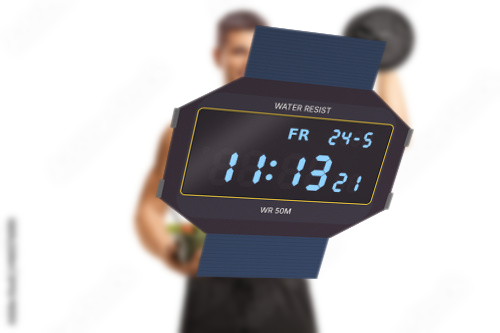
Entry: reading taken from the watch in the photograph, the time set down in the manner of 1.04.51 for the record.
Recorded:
11.13.21
